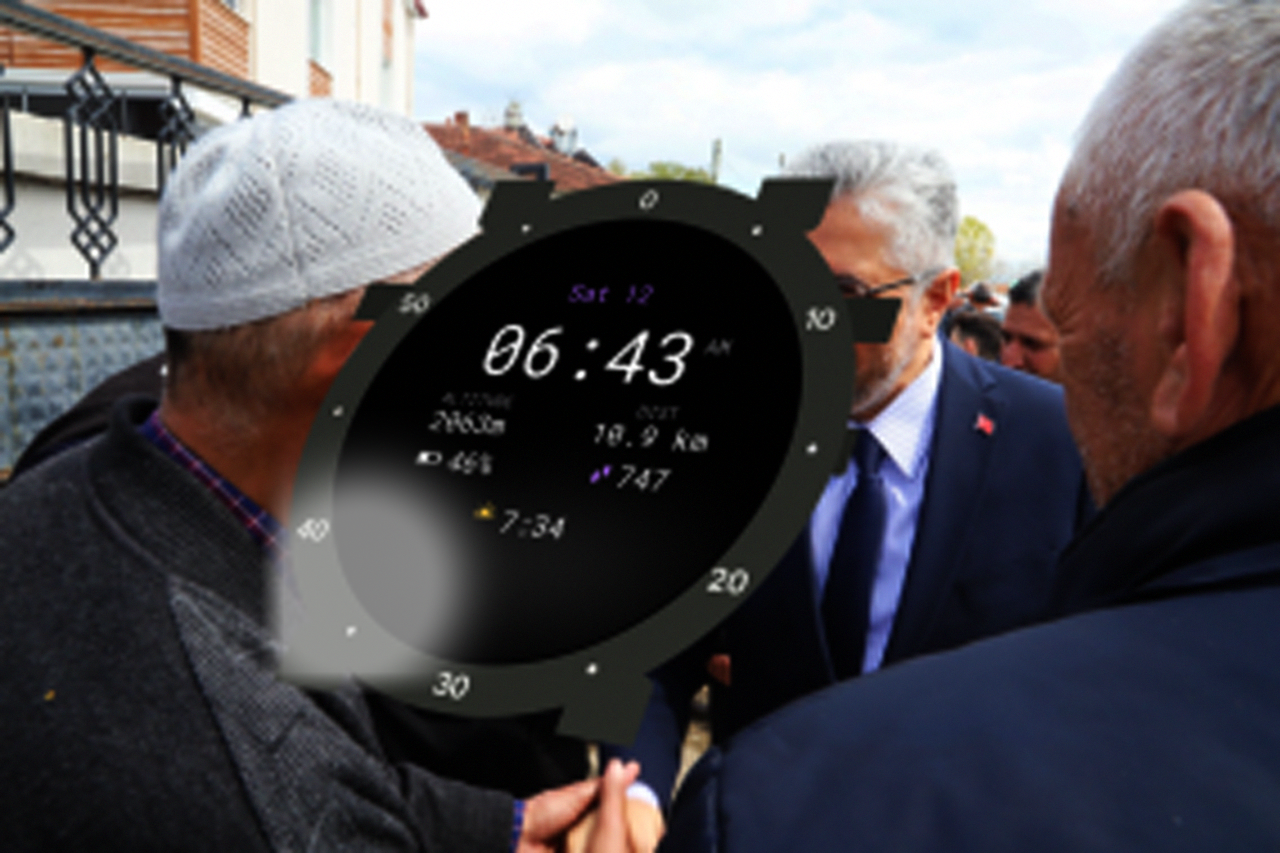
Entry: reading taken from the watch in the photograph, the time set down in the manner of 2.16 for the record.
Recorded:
6.43
